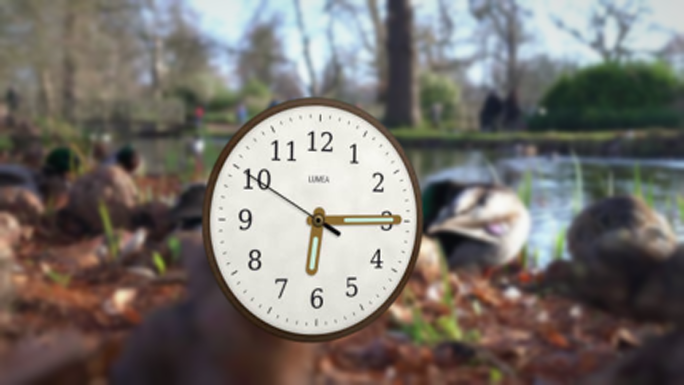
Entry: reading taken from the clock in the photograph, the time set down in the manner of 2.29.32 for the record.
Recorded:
6.14.50
